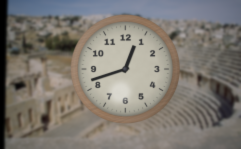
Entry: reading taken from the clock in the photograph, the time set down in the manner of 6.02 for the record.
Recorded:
12.42
